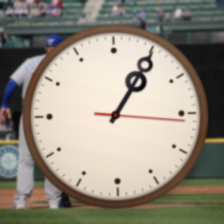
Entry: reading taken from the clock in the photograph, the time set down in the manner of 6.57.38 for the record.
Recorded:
1.05.16
